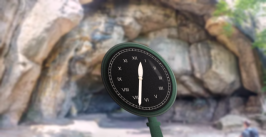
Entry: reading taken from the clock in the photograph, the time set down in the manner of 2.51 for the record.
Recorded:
12.33
